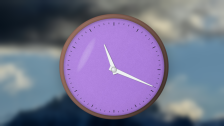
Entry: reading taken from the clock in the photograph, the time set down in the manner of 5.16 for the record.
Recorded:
11.19
